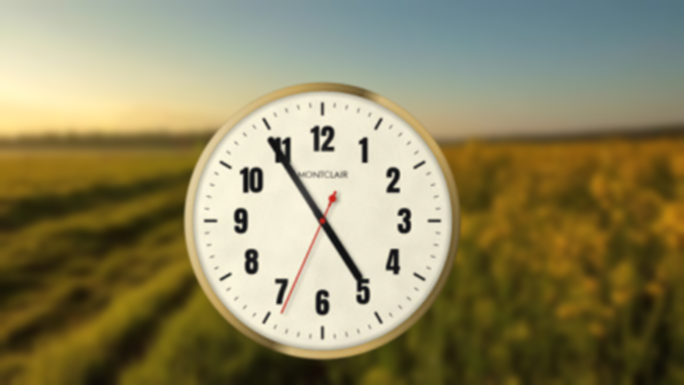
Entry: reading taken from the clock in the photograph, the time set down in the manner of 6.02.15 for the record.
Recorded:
4.54.34
